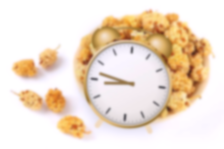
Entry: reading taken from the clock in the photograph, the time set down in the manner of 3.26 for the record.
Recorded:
8.47
